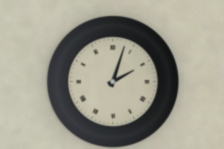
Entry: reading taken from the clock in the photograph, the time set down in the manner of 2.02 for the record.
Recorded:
2.03
